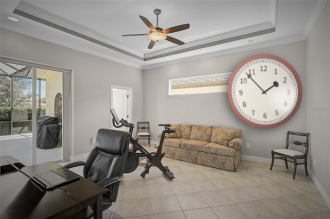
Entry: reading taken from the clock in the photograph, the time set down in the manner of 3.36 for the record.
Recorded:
1.53
